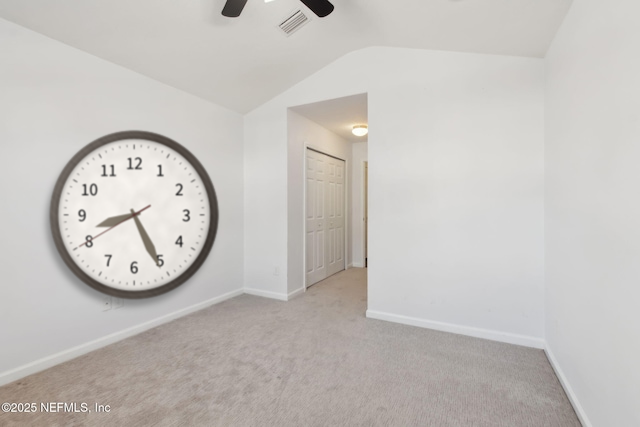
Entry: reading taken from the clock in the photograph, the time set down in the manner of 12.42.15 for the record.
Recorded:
8.25.40
